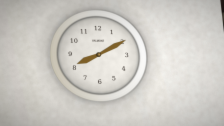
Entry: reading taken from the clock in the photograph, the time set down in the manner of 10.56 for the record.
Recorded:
8.10
